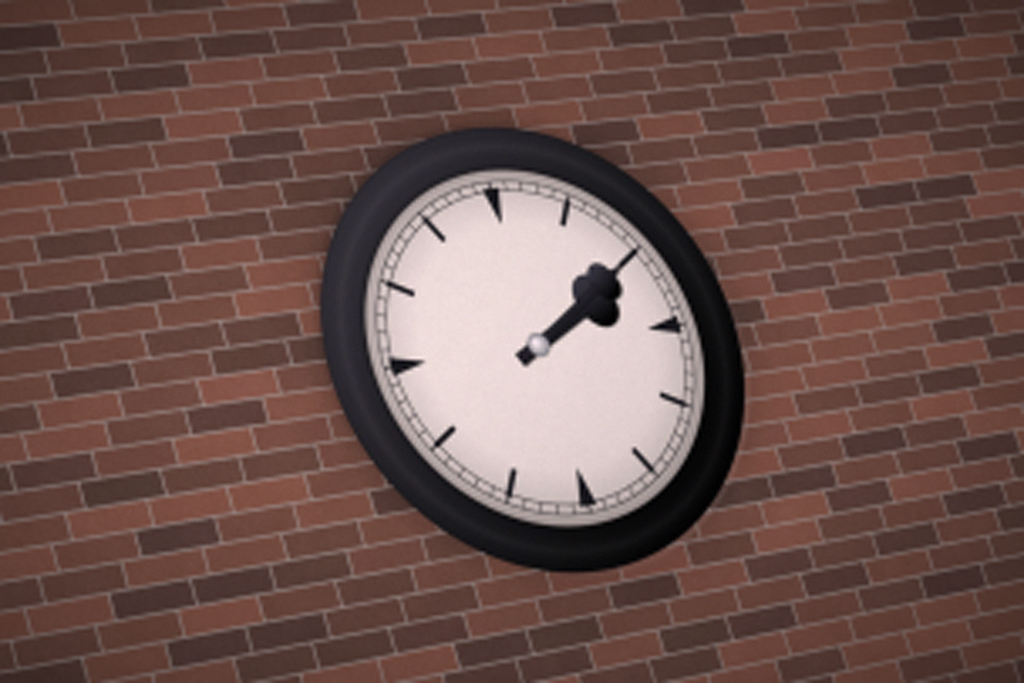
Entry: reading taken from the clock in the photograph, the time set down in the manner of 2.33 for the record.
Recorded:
2.10
